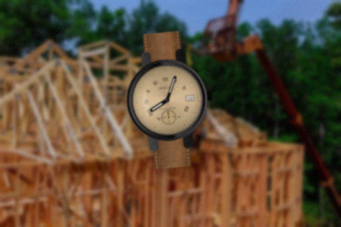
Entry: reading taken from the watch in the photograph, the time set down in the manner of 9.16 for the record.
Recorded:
8.04
